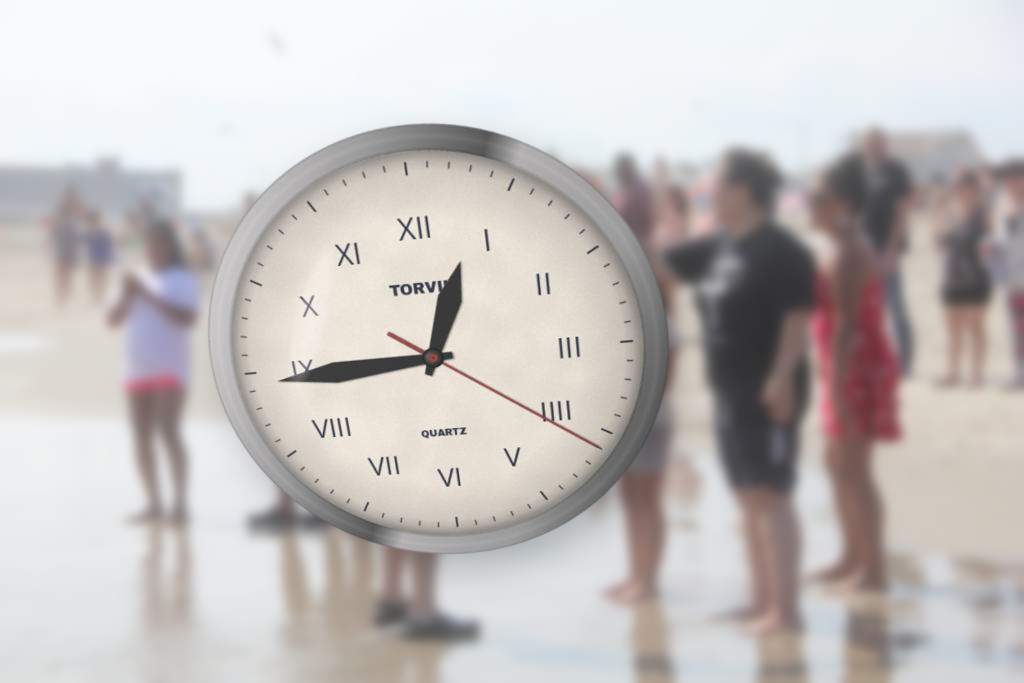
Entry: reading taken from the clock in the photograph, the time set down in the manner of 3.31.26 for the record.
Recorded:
12.44.21
